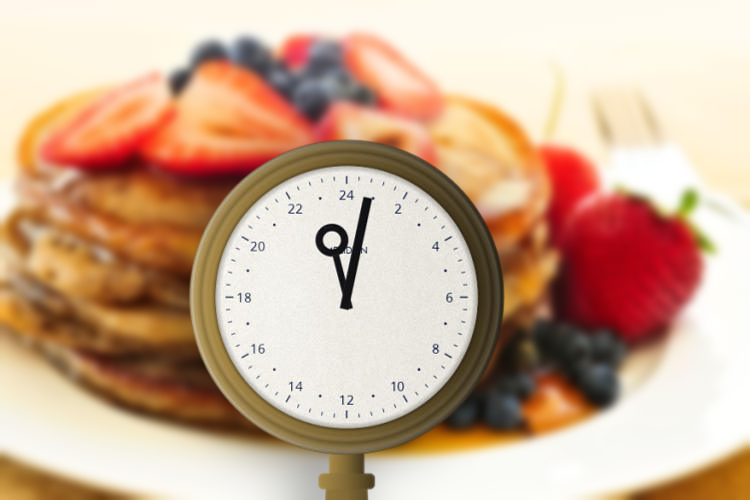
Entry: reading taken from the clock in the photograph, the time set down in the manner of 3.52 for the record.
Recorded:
23.02
